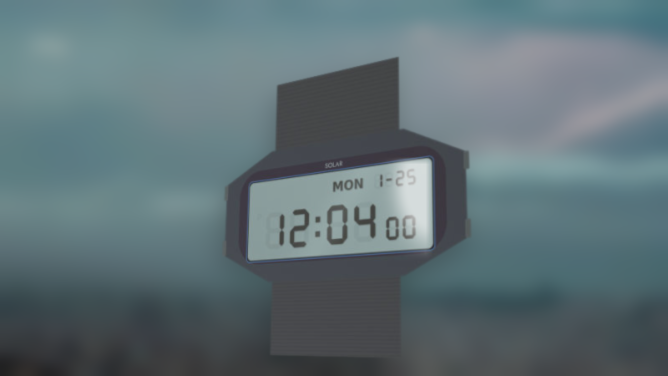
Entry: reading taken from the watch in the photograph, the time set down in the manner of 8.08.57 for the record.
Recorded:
12.04.00
